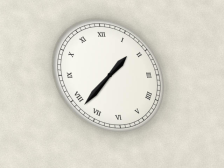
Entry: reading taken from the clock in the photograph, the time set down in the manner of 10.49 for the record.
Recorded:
1.38
